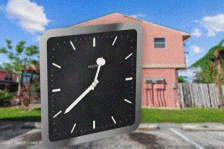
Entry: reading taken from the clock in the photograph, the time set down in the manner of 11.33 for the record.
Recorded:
12.39
